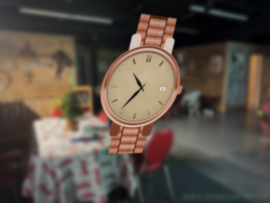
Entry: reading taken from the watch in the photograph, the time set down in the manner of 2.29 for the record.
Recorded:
10.36
